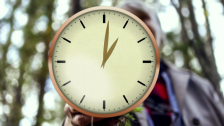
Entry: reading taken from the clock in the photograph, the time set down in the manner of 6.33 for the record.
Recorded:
1.01
